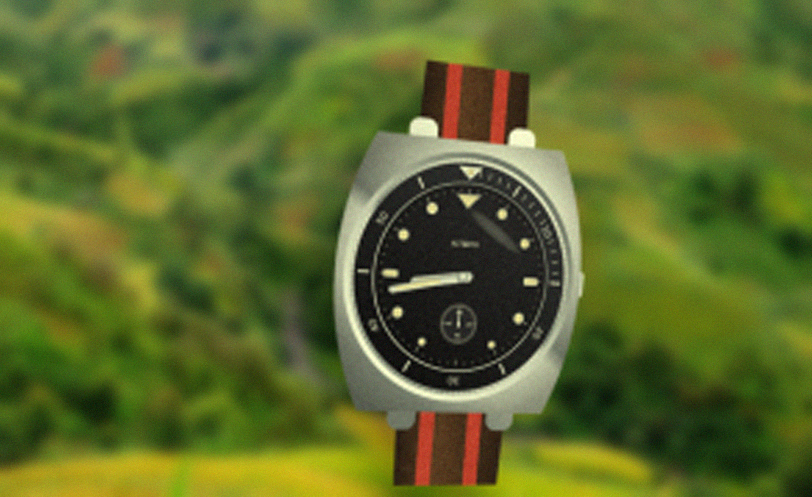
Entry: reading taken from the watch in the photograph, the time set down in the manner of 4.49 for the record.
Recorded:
8.43
